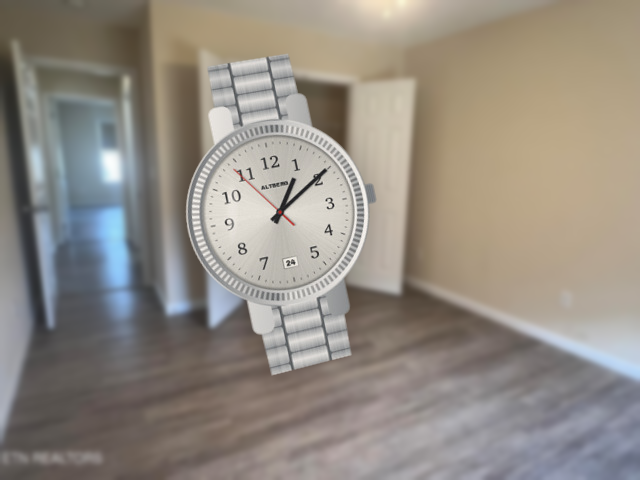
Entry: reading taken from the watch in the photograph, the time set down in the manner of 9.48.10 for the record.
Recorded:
1.09.54
